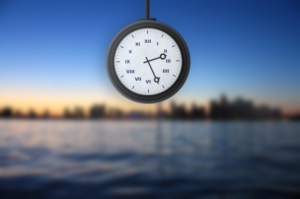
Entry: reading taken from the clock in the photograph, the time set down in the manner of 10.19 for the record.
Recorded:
2.26
